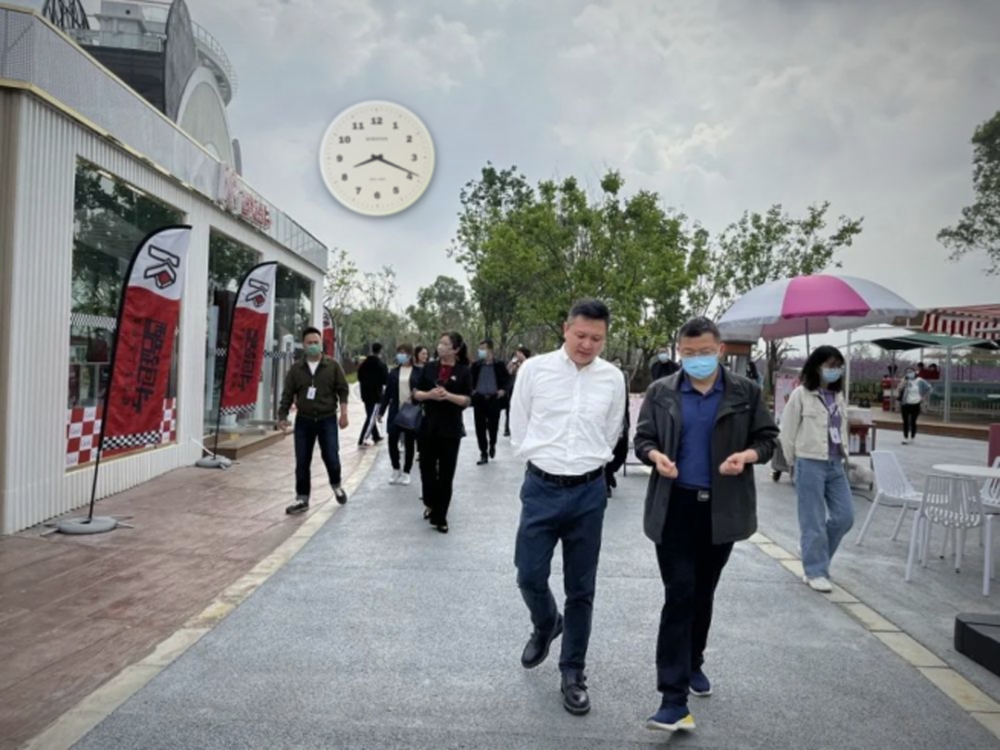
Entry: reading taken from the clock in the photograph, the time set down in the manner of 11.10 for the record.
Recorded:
8.19
